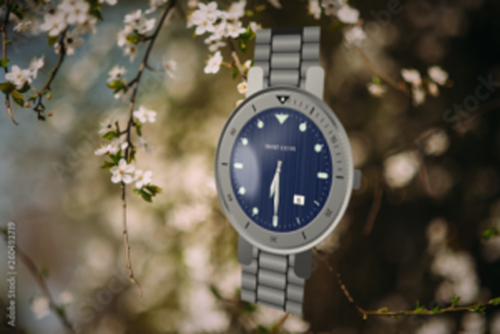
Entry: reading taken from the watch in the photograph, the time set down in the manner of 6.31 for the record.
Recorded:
6.30
